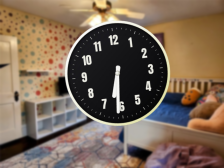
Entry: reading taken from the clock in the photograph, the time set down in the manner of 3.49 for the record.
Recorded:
6.31
